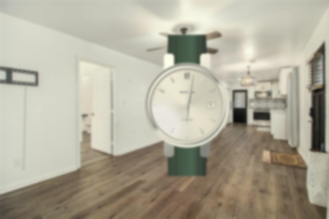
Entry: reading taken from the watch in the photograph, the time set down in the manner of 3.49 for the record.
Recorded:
6.02
